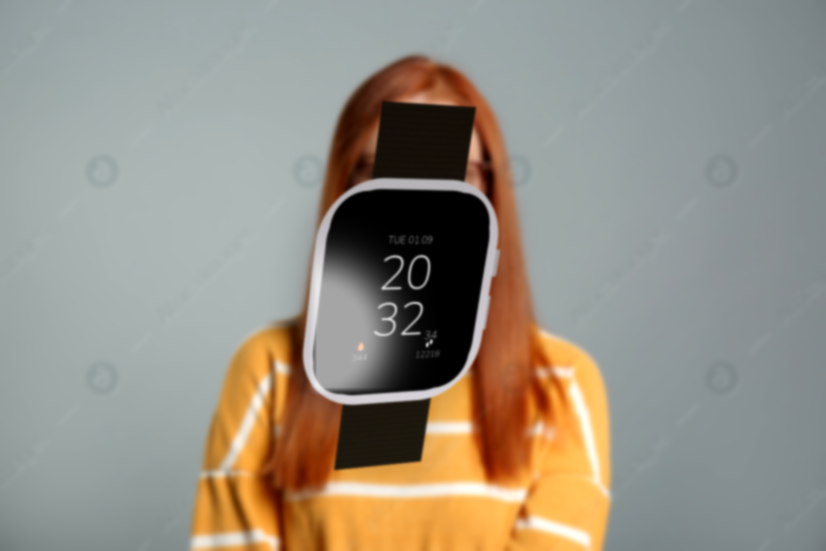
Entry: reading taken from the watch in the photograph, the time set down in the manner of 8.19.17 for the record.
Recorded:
20.32.34
